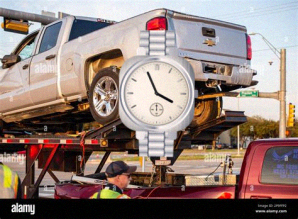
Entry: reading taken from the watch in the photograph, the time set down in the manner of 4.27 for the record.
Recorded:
3.56
